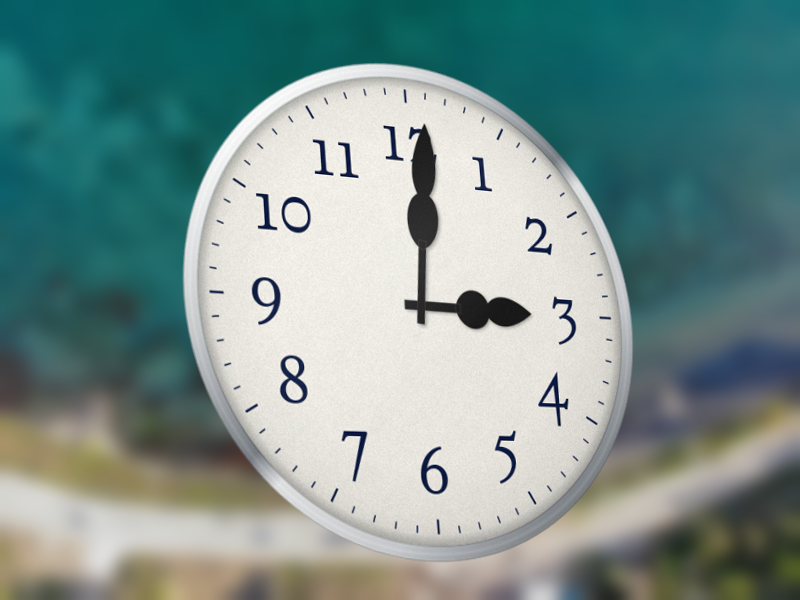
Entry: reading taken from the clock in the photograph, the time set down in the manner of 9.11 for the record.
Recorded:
3.01
